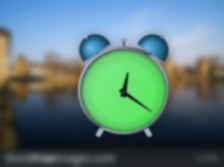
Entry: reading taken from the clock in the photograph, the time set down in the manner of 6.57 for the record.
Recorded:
12.21
